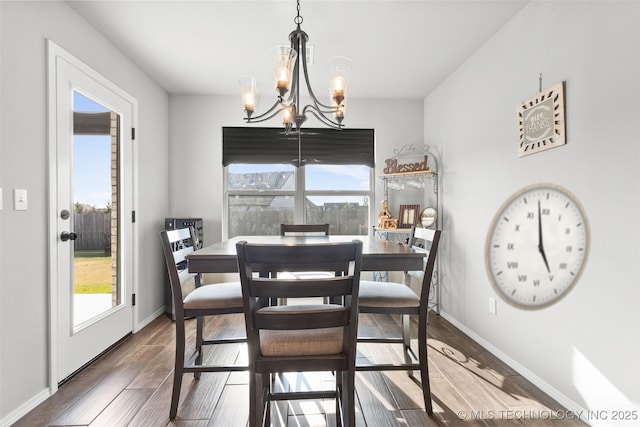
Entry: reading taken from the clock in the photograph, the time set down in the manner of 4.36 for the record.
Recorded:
4.58
